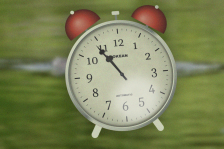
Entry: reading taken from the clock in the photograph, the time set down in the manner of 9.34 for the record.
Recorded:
10.54
